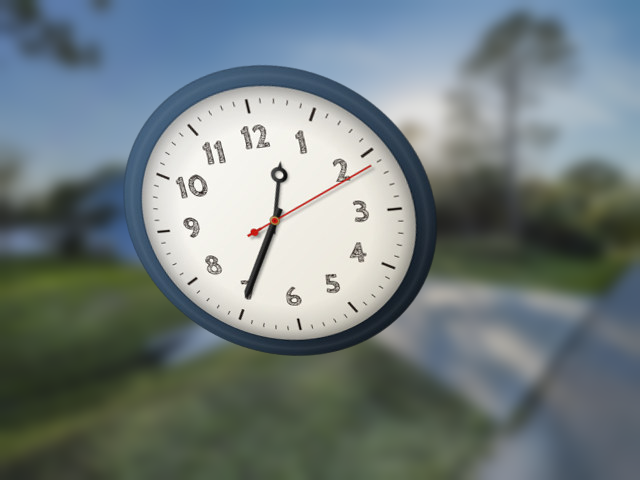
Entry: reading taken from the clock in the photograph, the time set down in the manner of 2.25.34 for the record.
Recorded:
12.35.11
